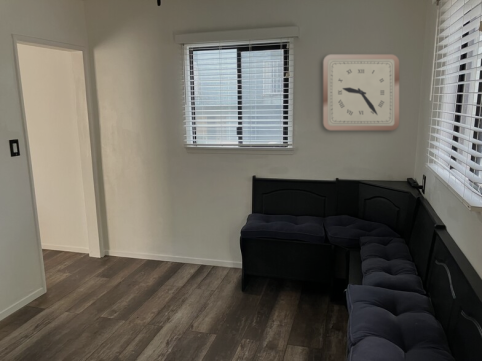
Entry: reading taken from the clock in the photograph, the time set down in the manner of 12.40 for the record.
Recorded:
9.24
